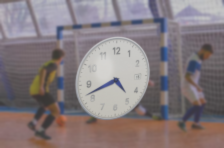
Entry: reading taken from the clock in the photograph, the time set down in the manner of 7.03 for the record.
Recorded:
4.42
